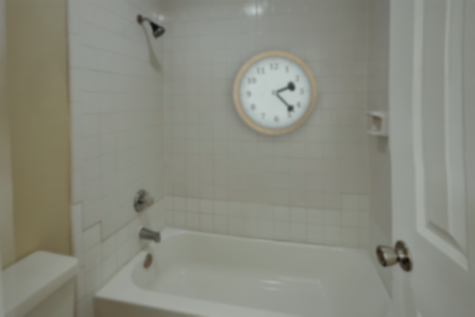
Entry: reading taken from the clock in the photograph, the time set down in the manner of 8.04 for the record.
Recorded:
2.23
